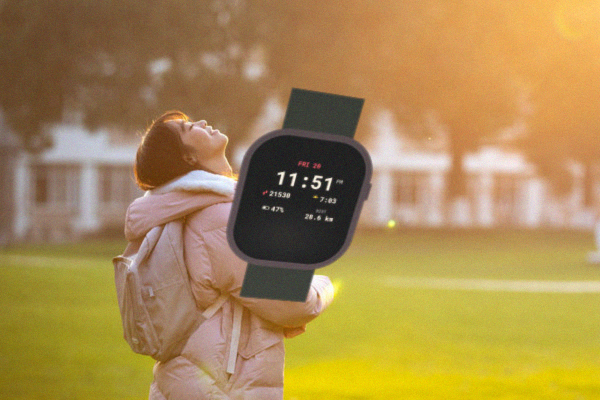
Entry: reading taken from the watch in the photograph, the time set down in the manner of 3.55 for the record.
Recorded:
11.51
